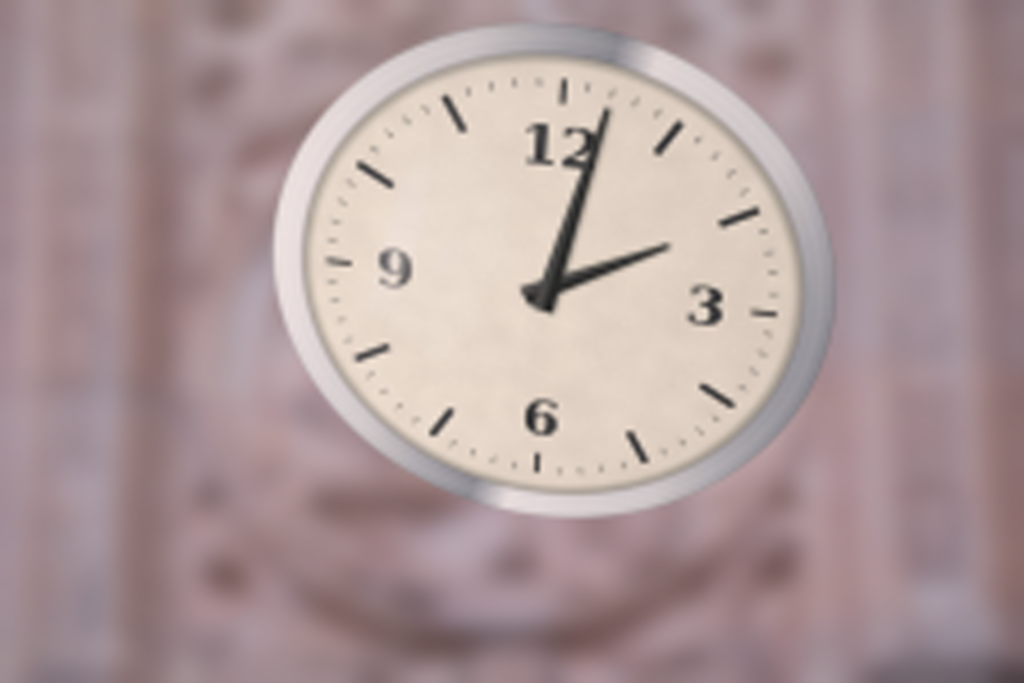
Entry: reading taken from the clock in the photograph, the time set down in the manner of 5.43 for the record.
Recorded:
2.02
